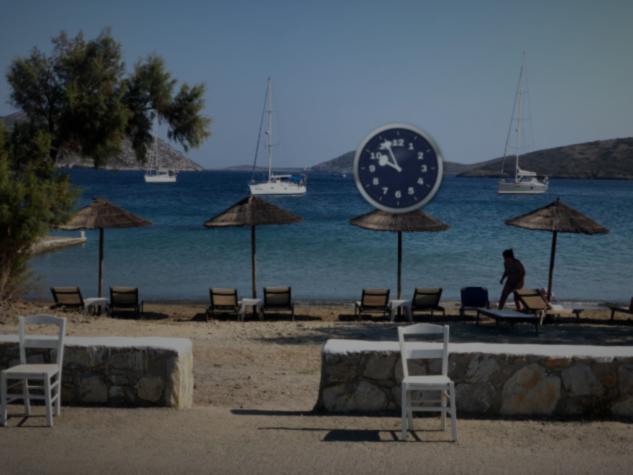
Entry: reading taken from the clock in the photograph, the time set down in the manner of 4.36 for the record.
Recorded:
9.56
